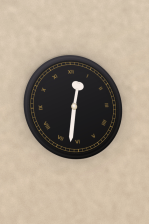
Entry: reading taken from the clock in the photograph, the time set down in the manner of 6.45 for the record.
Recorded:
12.32
